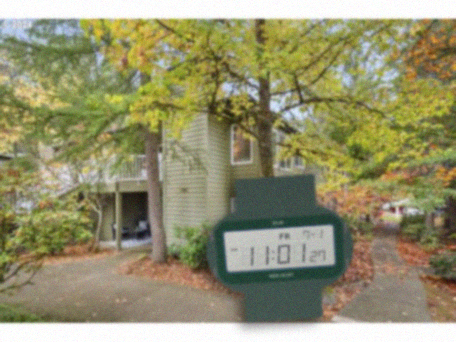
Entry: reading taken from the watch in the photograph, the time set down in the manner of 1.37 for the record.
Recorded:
11.01
